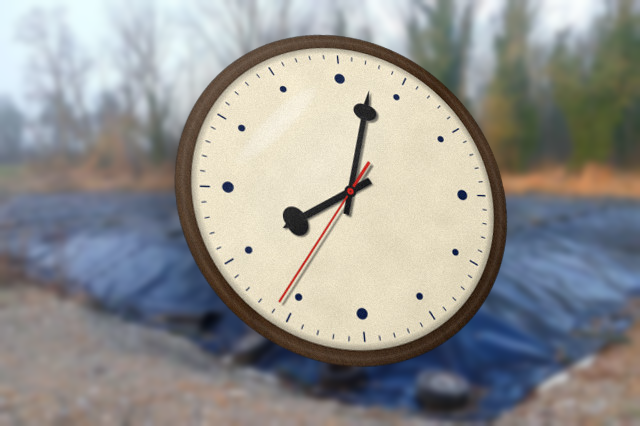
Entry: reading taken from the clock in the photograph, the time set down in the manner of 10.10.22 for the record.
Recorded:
8.02.36
